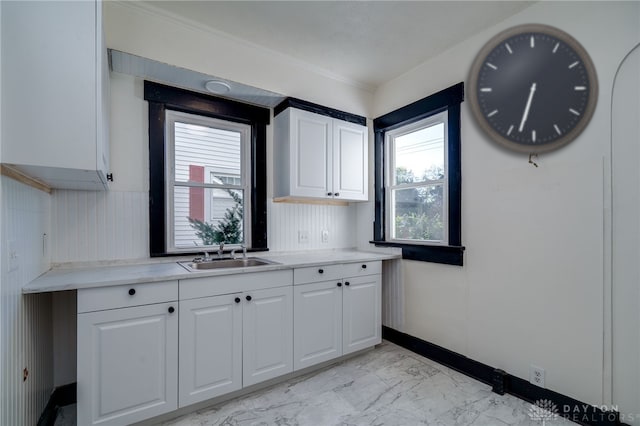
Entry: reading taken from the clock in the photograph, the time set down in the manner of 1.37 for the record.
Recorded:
6.33
